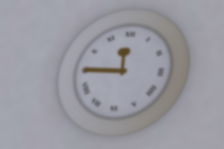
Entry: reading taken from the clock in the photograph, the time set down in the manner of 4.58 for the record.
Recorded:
11.45
